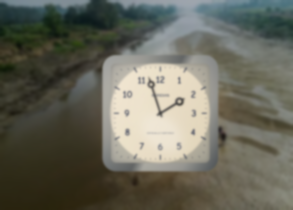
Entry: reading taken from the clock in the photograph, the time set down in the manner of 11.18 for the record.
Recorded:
1.57
